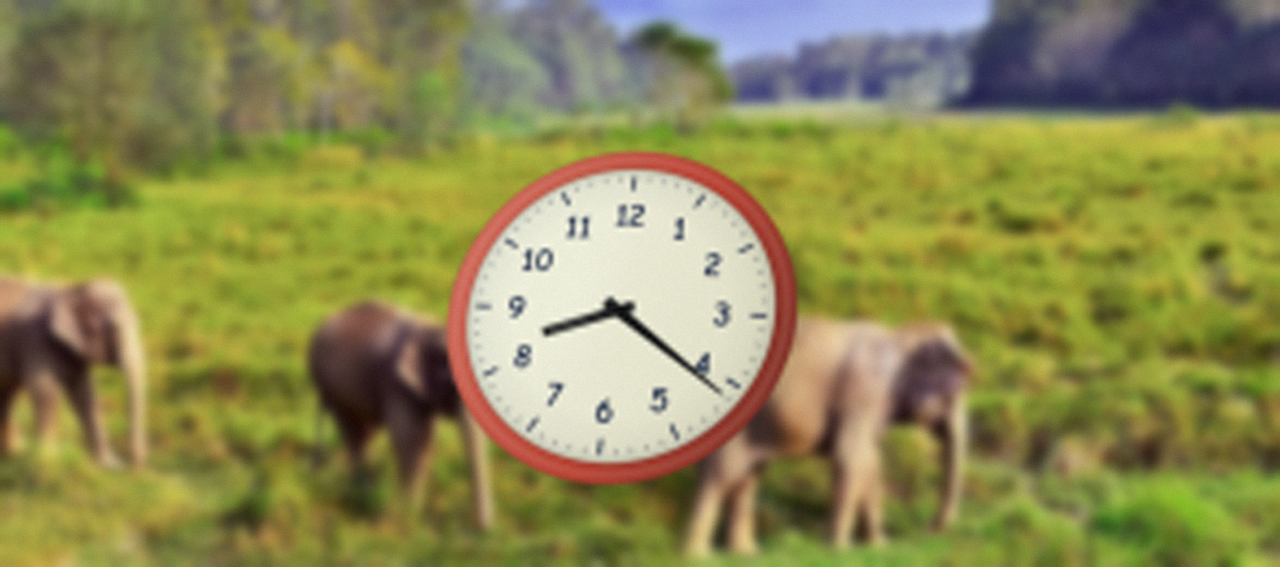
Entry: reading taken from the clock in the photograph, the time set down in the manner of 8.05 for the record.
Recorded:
8.21
